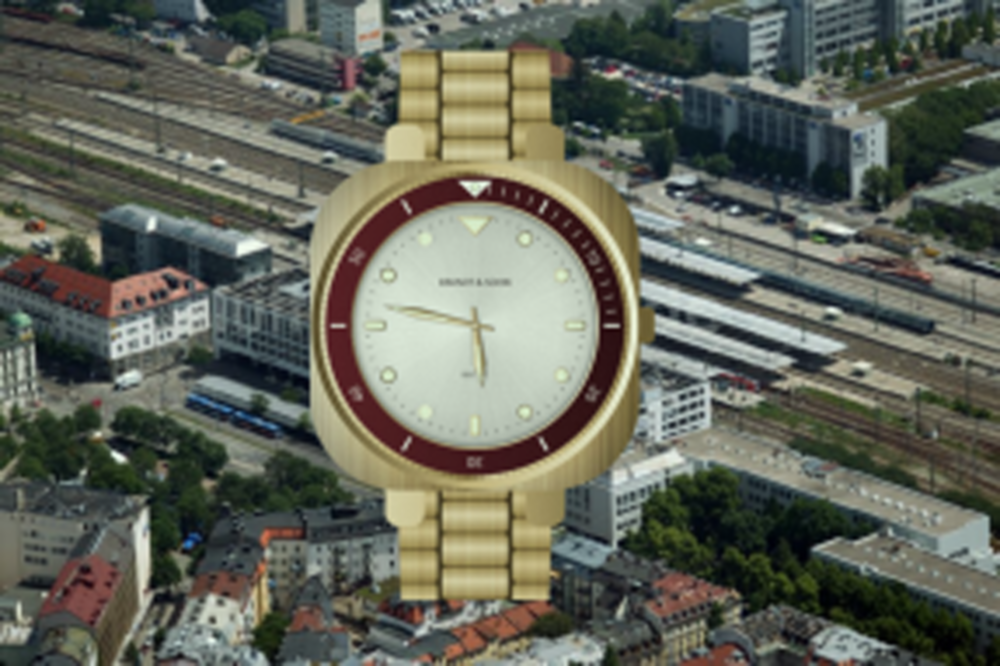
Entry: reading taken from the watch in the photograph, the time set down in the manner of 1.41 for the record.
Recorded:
5.47
